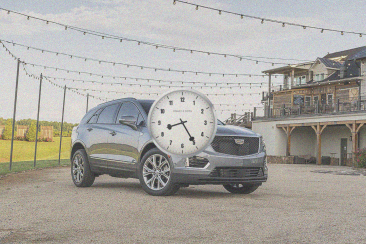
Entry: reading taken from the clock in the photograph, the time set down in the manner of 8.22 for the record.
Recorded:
8.25
